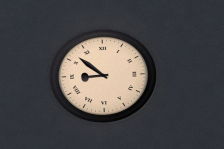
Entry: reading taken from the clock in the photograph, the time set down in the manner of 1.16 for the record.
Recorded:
8.52
